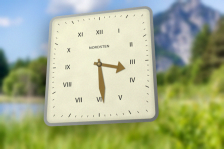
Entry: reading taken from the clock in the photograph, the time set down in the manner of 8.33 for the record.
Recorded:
3.29
